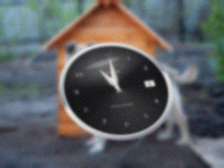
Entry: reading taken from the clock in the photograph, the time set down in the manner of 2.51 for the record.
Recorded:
11.00
